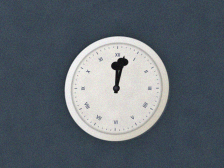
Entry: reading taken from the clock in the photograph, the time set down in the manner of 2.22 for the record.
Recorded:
12.02
